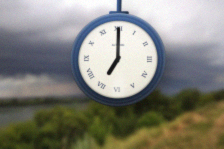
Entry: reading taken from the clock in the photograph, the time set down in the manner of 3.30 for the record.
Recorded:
7.00
